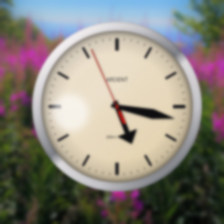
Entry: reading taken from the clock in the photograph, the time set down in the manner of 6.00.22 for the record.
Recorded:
5.16.56
